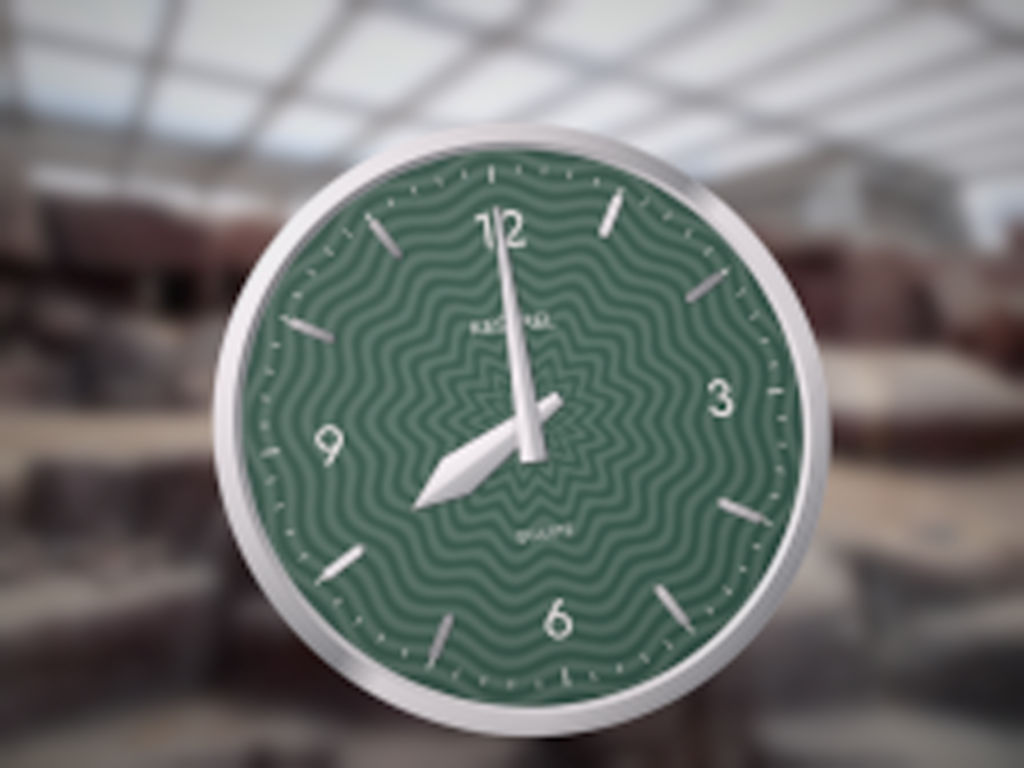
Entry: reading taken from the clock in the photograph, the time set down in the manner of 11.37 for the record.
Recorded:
8.00
